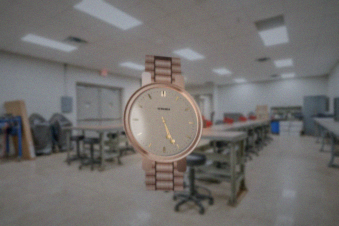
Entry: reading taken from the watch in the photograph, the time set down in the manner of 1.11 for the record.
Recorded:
5.26
